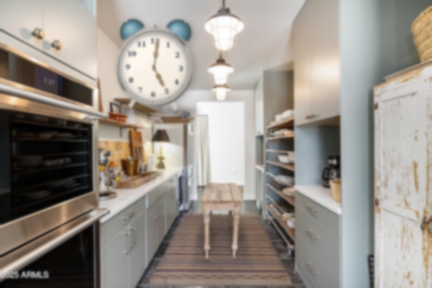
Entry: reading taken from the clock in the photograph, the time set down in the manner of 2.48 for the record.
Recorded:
5.01
